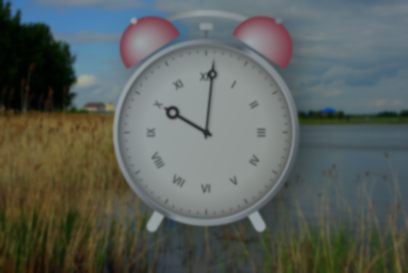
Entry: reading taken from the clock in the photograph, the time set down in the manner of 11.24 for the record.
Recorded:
10.01
